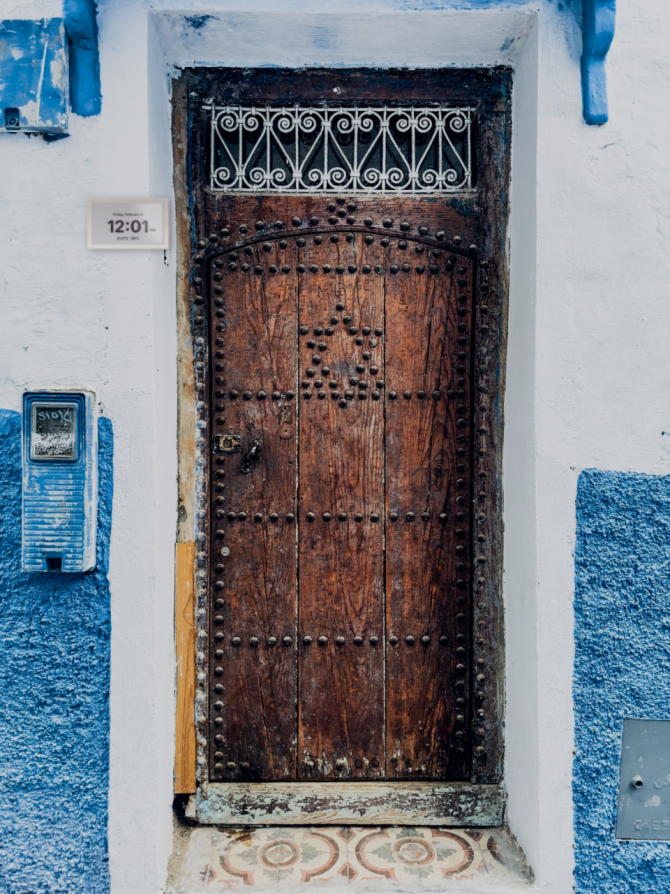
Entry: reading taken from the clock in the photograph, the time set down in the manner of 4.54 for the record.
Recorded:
12.01
